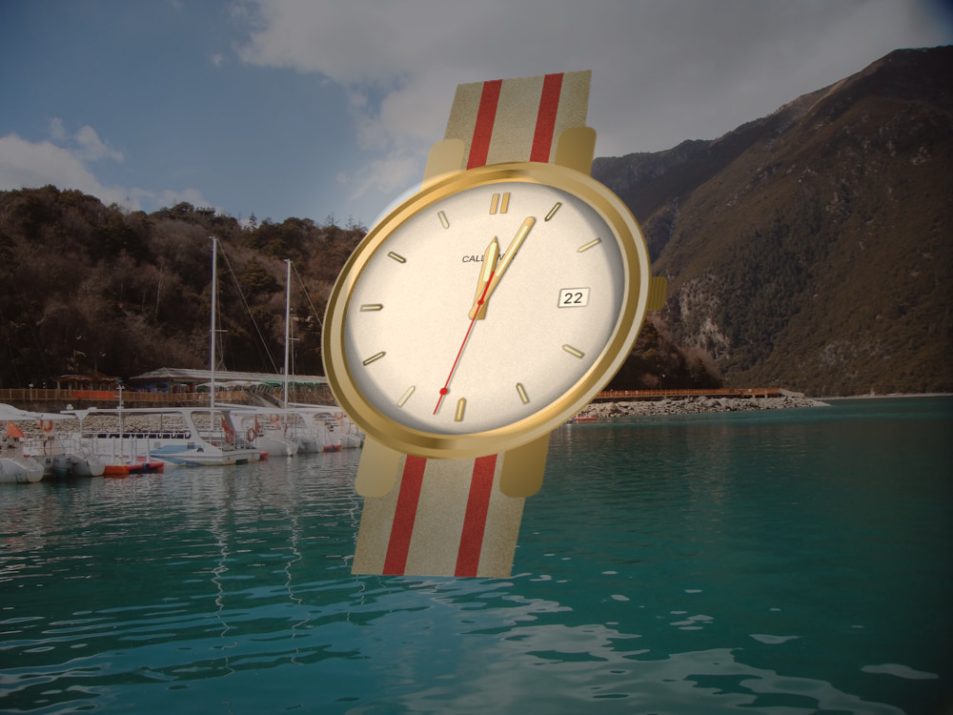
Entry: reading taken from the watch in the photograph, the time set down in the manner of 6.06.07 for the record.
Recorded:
12.03.32
